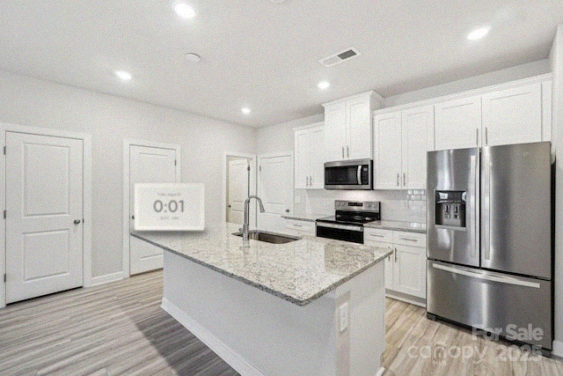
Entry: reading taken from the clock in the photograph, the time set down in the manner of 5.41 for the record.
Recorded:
0.01
